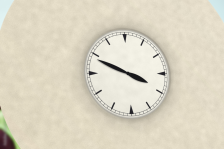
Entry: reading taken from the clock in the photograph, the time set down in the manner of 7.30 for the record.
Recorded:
3.49
